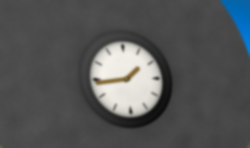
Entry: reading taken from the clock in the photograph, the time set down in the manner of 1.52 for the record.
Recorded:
1.44
